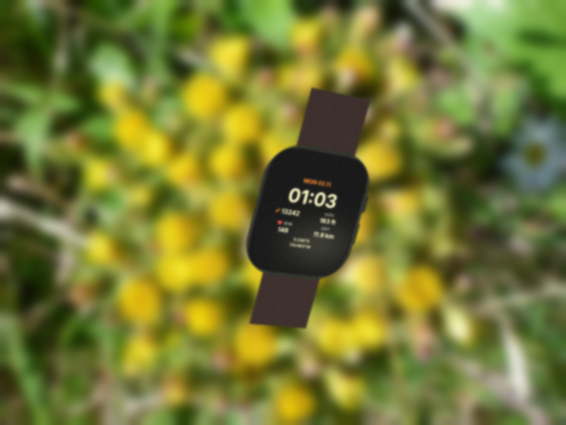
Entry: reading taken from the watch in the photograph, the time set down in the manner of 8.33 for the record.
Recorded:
1.03
